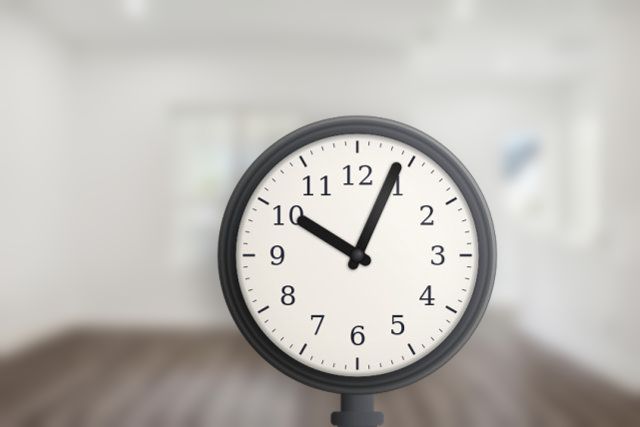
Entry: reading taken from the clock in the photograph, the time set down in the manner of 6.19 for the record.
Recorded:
10.04
